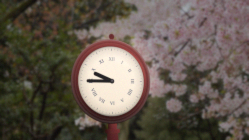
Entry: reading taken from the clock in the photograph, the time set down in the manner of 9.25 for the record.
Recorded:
9.45
